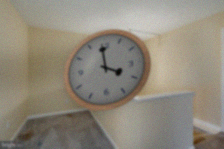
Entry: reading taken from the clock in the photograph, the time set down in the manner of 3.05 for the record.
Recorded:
3.59
